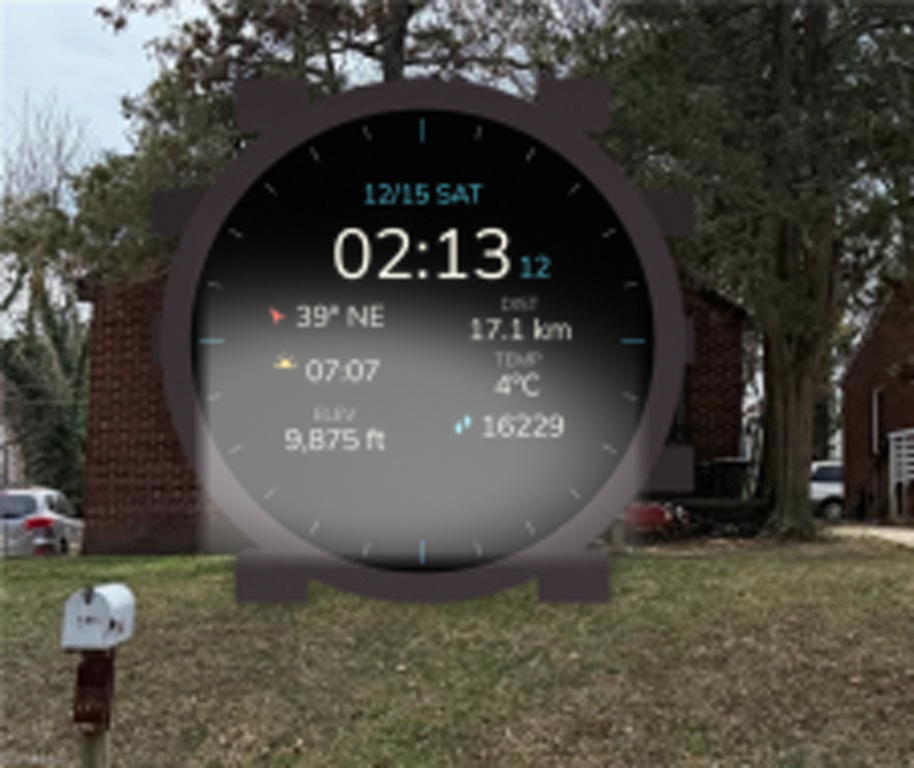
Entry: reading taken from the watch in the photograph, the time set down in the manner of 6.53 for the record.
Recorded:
2.13
